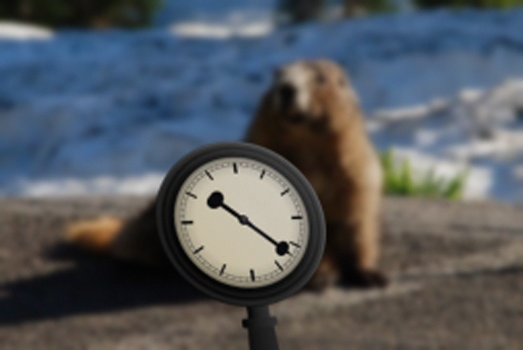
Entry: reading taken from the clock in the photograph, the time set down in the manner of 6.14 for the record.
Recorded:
10.22
